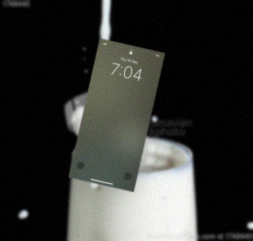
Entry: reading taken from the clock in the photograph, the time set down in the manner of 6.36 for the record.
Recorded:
7.04
